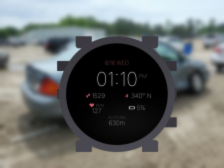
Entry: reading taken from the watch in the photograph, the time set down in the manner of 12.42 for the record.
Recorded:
1.10
